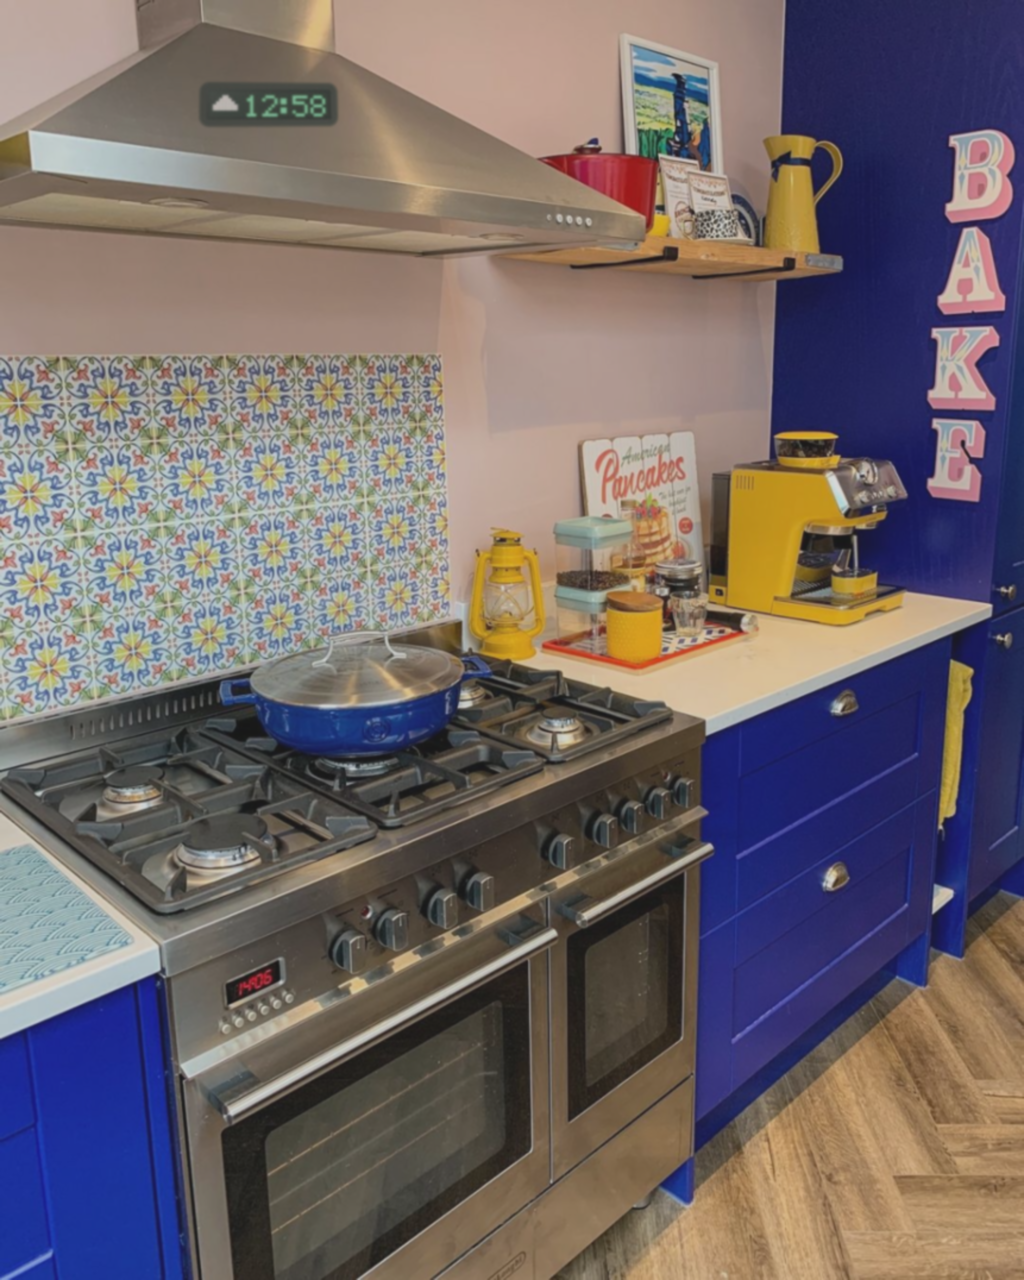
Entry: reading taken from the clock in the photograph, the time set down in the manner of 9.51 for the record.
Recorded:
12.58
